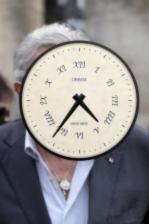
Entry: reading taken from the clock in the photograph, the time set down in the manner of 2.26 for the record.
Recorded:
4.36
